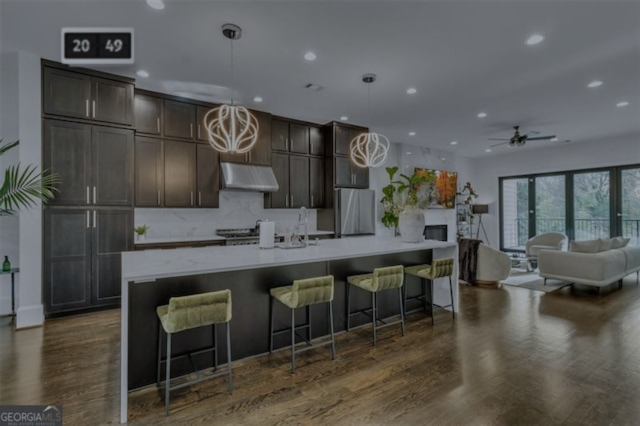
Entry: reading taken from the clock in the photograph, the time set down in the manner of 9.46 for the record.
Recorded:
20.49
